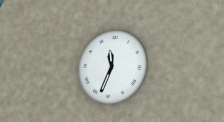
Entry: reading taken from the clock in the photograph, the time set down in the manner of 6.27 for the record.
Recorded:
11.33
